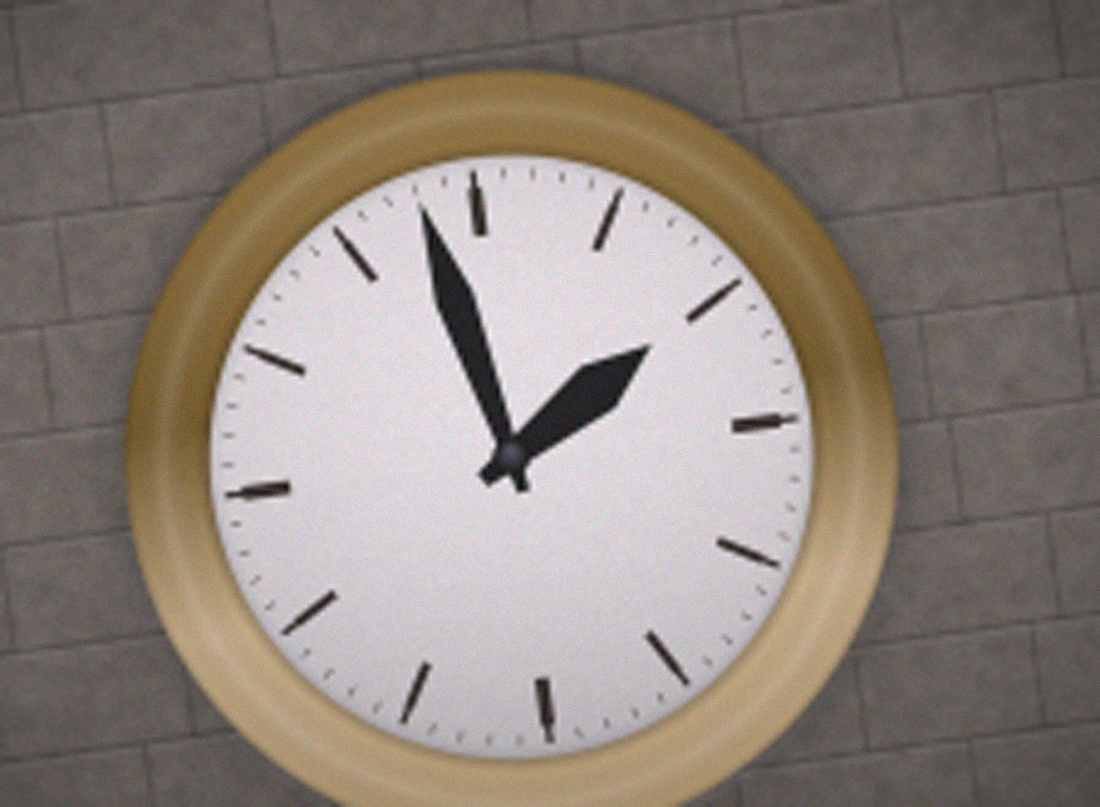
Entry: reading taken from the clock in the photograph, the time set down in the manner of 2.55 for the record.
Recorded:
1.58
